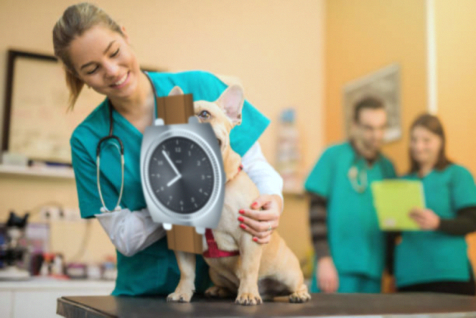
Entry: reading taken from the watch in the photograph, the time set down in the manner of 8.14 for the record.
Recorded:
7.54
